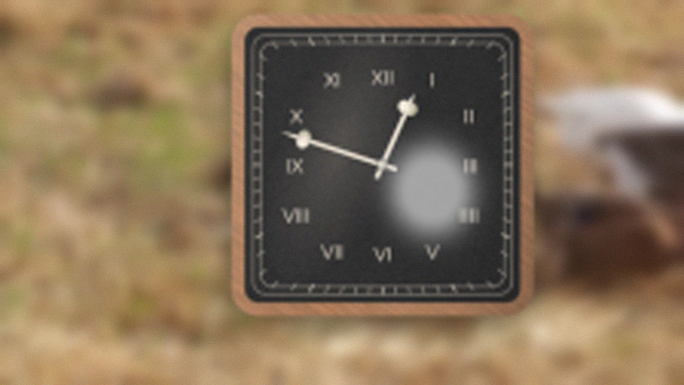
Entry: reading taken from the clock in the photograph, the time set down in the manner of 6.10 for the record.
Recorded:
12.48
